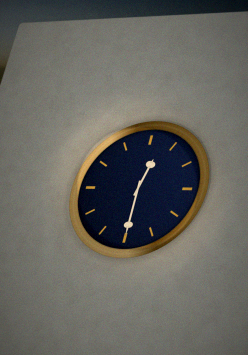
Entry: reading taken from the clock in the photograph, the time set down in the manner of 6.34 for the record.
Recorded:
12.30
